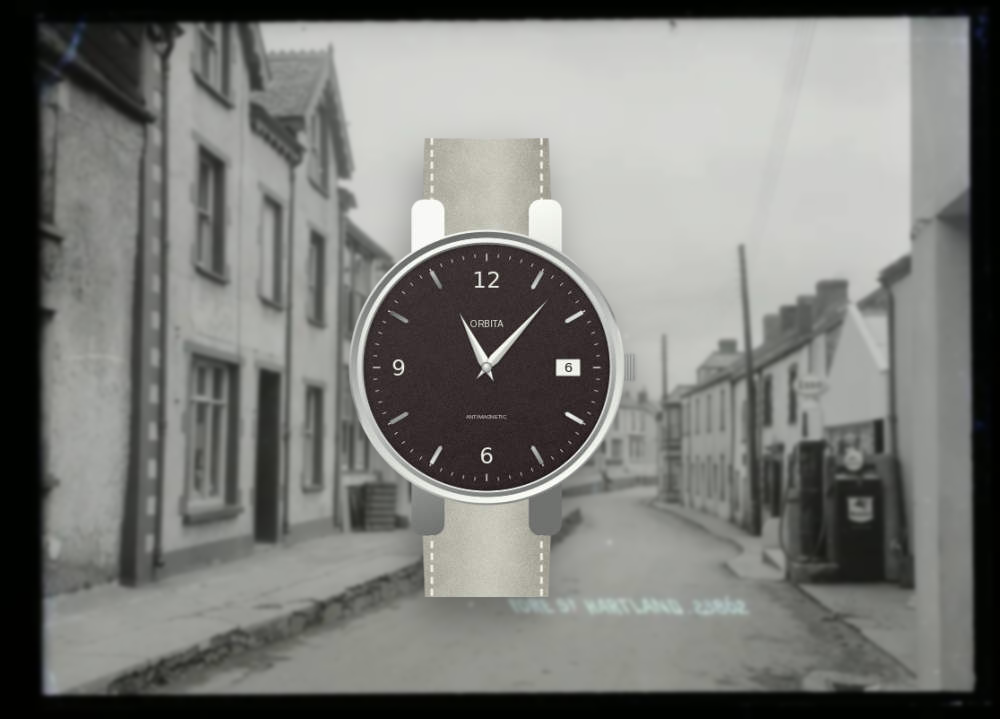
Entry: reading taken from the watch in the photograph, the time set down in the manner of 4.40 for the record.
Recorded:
11.07
